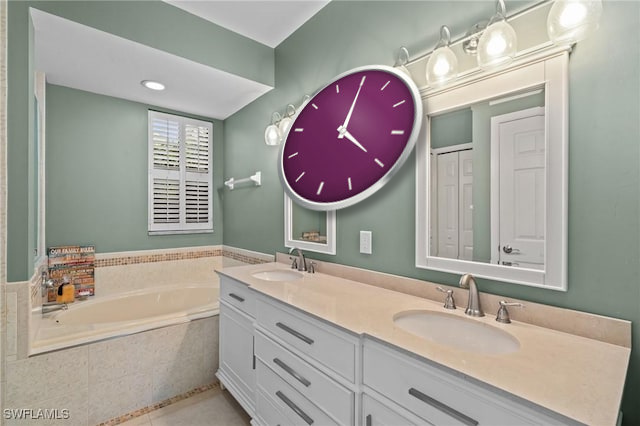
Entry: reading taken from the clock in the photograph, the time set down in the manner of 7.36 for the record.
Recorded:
4.00
